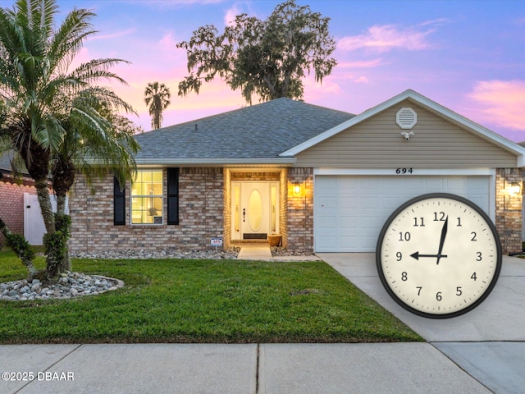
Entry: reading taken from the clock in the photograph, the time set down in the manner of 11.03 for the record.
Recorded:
9.02
